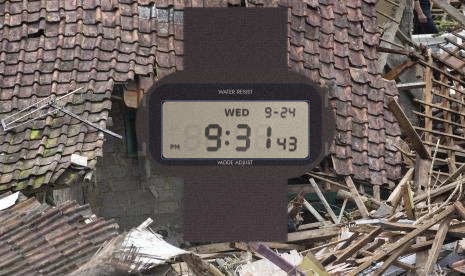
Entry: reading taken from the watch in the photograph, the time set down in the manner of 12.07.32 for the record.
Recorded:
9.31.43
